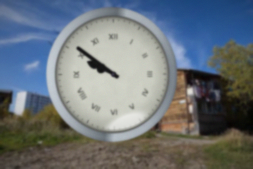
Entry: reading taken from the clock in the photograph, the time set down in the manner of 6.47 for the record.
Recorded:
9.51
